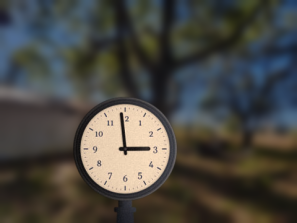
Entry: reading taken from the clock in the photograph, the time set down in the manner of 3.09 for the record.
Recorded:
2.59
